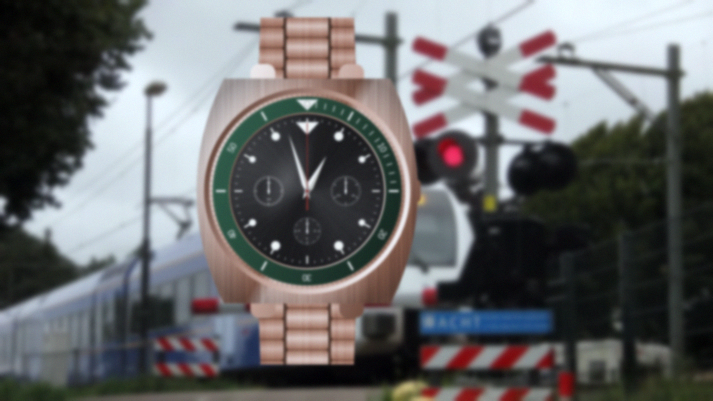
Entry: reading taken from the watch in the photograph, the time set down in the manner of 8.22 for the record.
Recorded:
12.57
